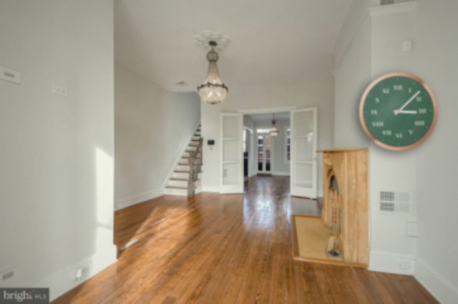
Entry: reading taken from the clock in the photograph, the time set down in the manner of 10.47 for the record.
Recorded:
3.08
